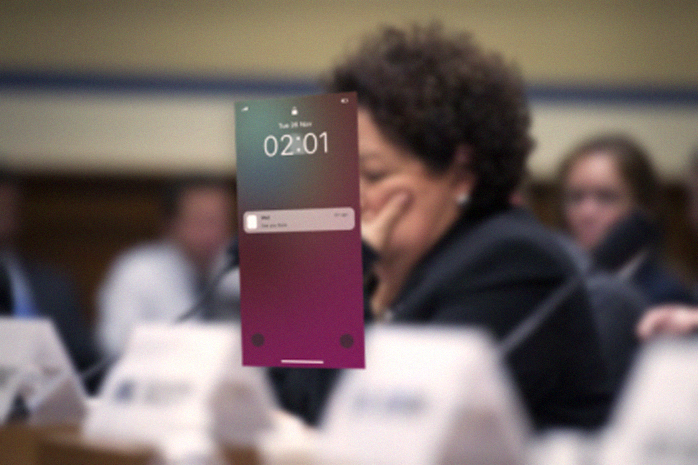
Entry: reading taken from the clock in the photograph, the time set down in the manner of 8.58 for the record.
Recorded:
2.01
